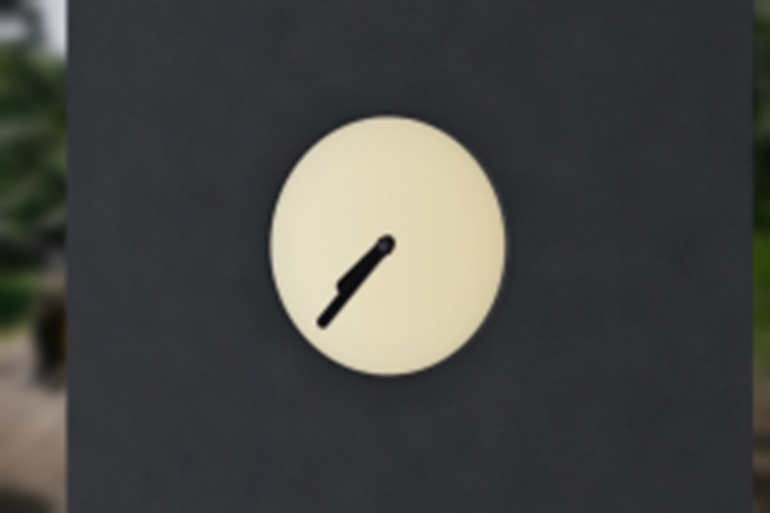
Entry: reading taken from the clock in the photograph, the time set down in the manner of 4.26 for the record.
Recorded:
7.37
